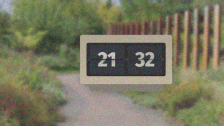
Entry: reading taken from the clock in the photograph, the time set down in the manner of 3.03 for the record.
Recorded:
21.32
